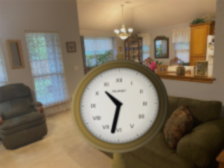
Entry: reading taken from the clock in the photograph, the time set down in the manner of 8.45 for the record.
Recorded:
10.32
